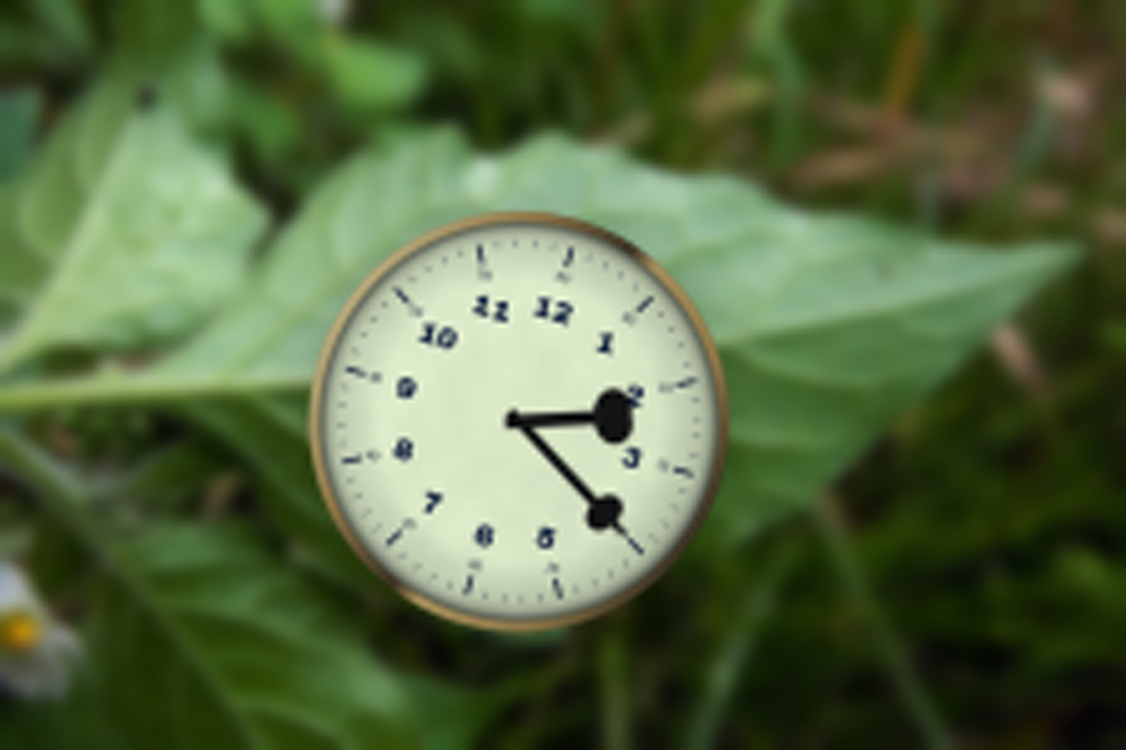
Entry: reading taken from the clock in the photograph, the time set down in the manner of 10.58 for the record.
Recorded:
2.20
